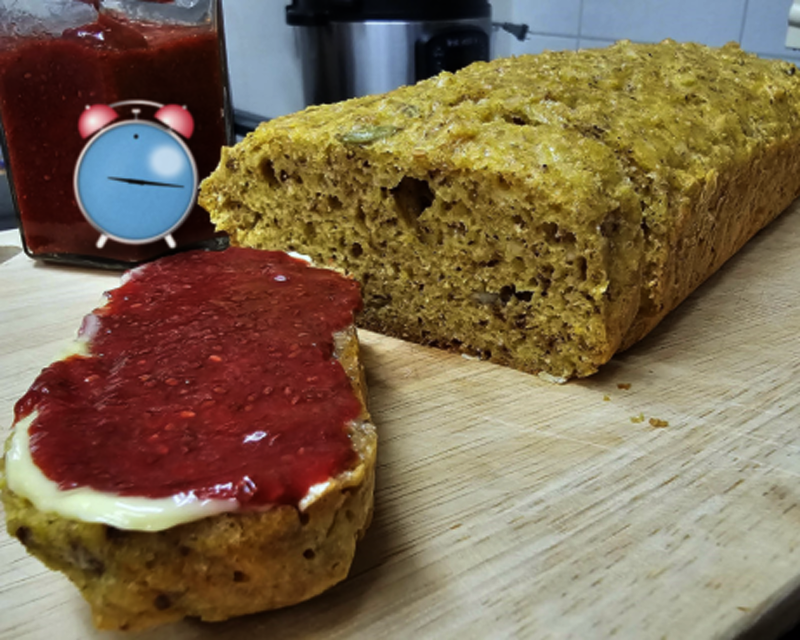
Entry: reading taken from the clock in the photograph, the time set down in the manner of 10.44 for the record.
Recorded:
9.16
